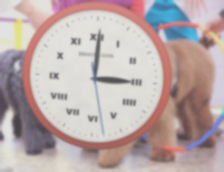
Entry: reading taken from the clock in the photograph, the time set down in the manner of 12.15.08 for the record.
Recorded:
3.00.28
